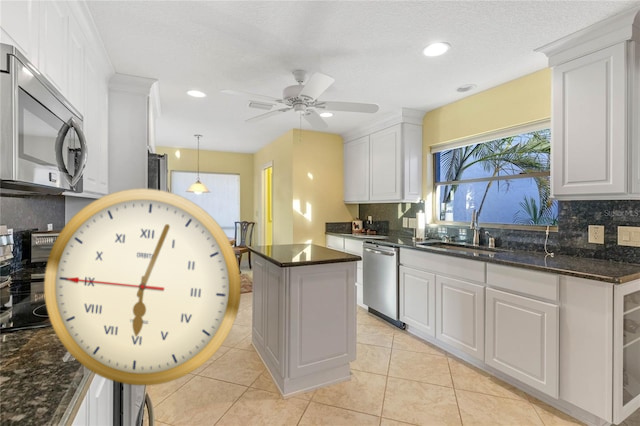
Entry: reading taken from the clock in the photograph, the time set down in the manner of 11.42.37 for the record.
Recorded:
6.02.45
